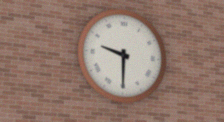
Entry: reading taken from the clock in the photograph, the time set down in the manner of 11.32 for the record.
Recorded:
9.30
